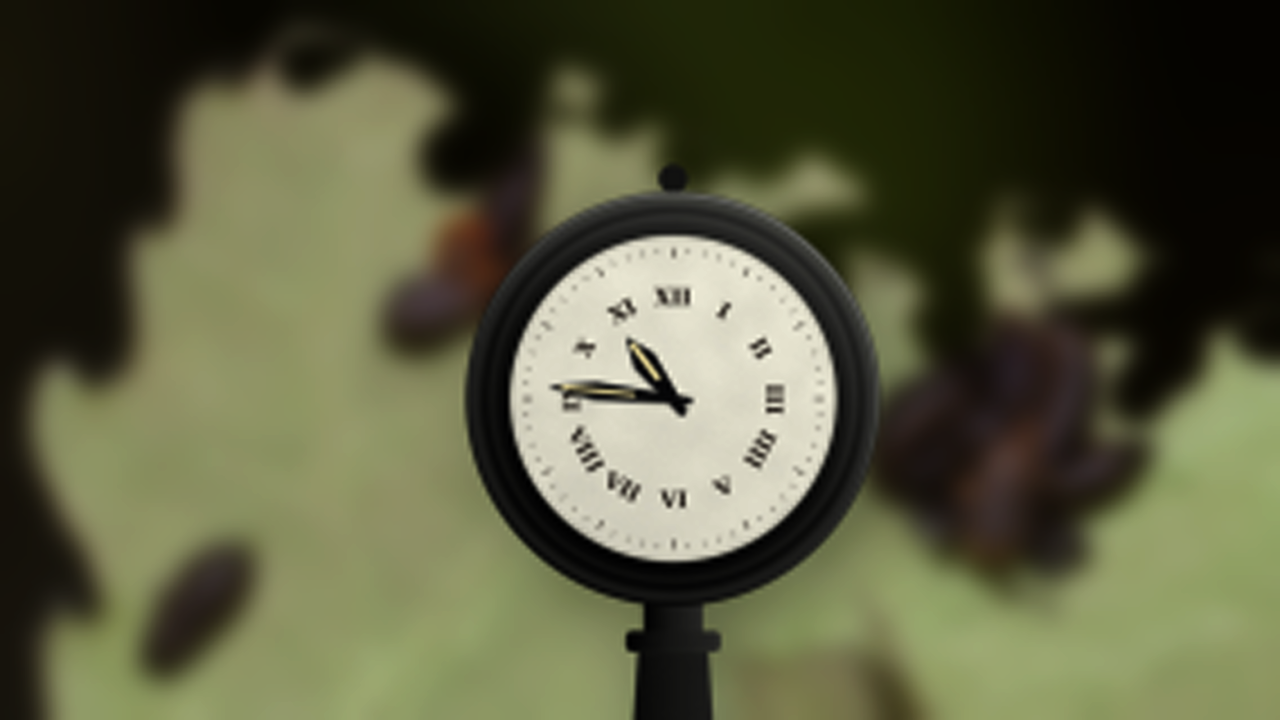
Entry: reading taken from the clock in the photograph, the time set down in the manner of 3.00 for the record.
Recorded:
10.46
